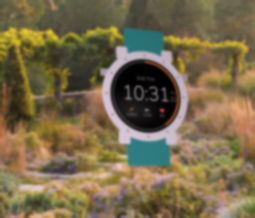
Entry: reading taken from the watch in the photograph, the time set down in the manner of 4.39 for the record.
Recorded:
10.31
